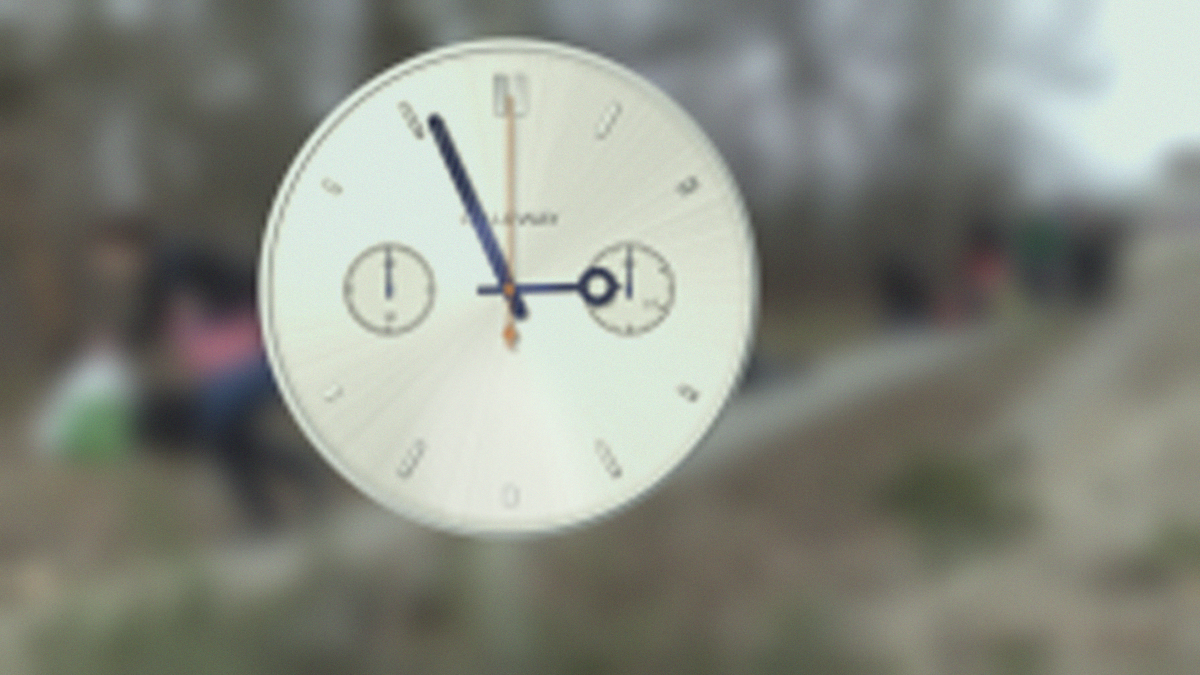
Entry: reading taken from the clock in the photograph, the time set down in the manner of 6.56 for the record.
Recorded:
2.56
